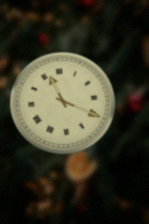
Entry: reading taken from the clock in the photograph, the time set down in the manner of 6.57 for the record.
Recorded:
11.20
